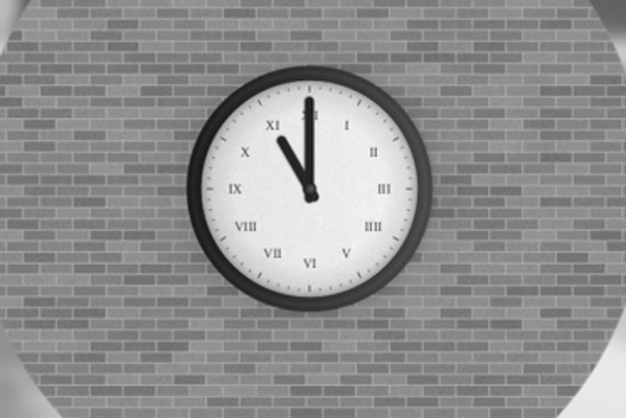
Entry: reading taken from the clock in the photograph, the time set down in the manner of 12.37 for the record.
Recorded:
11.00
